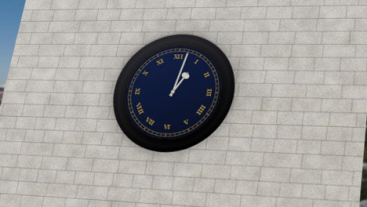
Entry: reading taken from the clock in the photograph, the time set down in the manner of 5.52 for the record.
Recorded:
1.02
